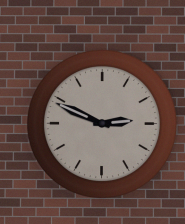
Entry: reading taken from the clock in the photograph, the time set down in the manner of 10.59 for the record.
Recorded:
2.49
